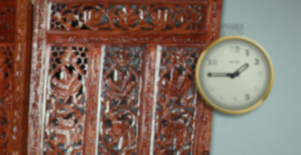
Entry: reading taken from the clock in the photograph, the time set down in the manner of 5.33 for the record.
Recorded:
1.45
